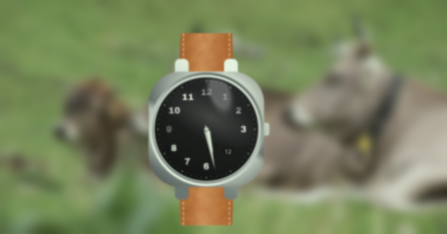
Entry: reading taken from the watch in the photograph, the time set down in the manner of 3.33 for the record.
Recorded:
5.28
